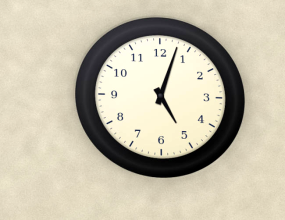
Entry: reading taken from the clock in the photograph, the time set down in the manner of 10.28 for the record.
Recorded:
5.03
